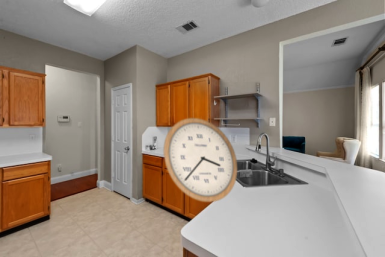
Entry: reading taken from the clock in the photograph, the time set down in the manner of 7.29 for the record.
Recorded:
3.38
